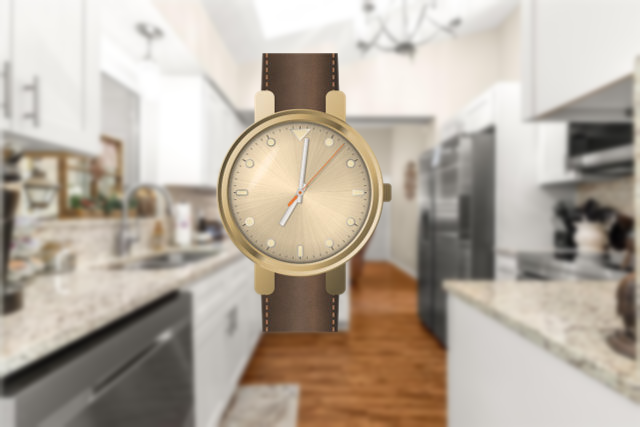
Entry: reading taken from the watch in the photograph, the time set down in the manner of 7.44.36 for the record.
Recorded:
7.01.07
